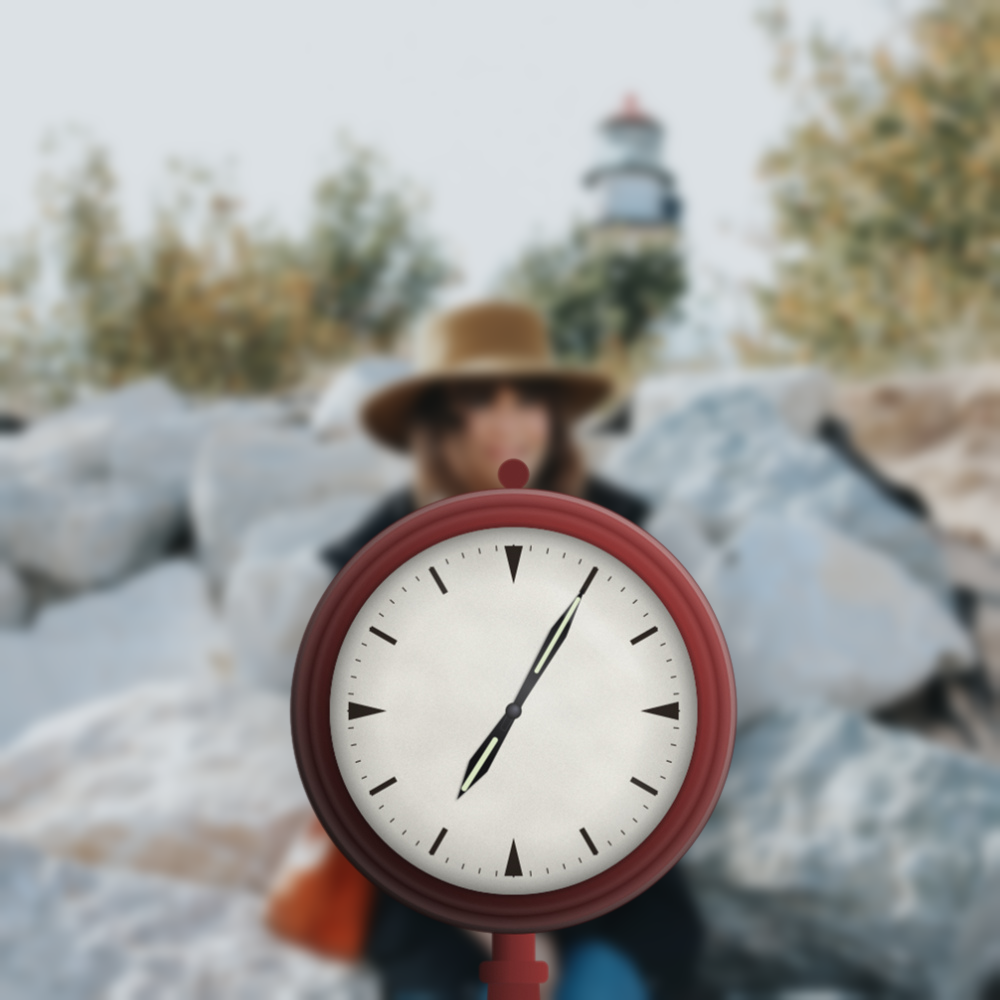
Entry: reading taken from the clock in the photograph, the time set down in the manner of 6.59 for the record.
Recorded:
7.05
